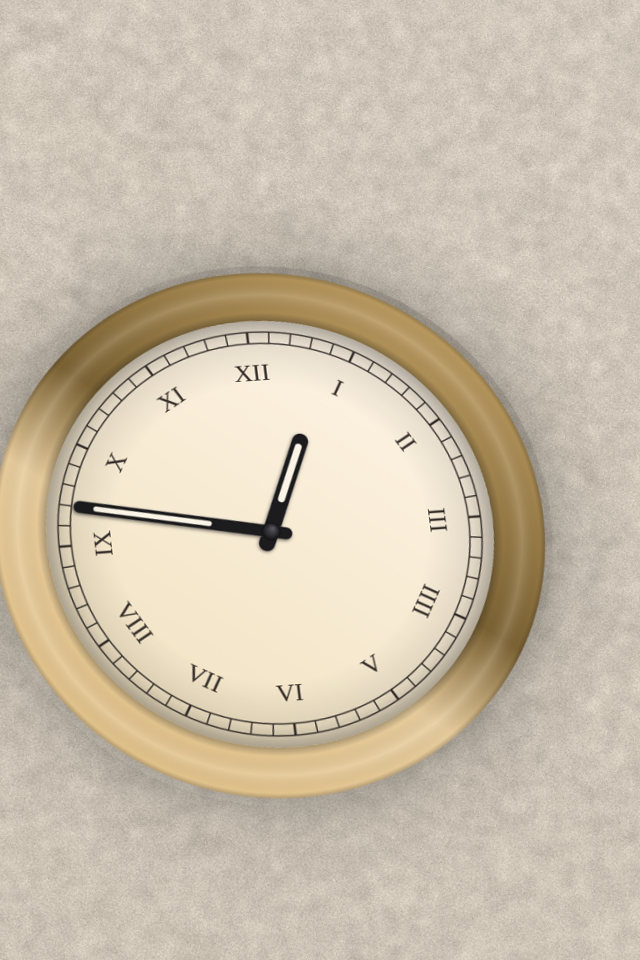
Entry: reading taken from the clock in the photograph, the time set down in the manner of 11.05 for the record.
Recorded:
12.47
